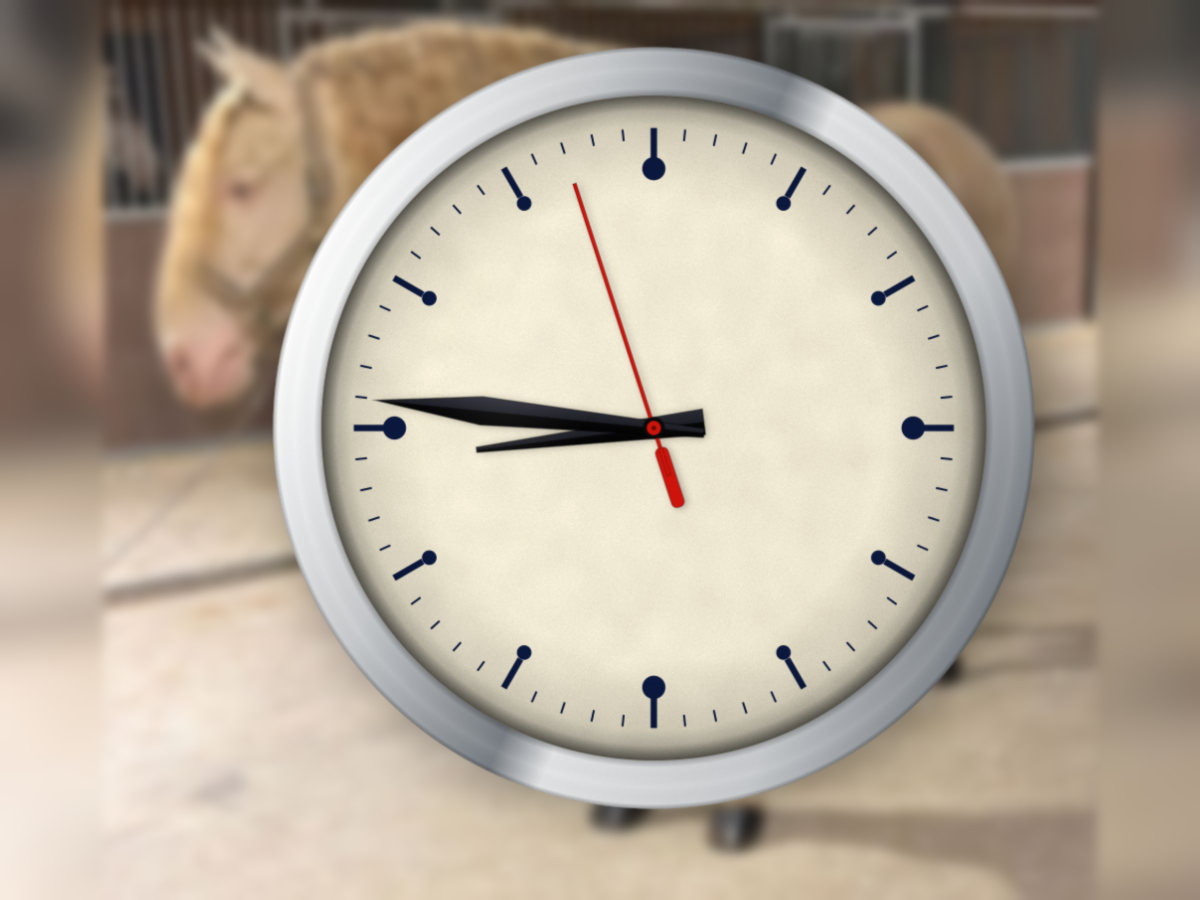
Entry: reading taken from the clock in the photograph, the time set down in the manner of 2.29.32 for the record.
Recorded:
8.45.57
